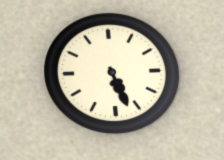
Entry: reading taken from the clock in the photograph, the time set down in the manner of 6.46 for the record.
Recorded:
5.27
